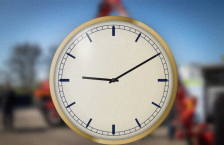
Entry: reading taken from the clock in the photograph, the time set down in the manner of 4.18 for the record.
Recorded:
9.10
